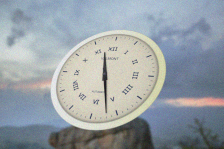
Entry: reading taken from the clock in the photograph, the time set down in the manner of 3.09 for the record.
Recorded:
11.27
